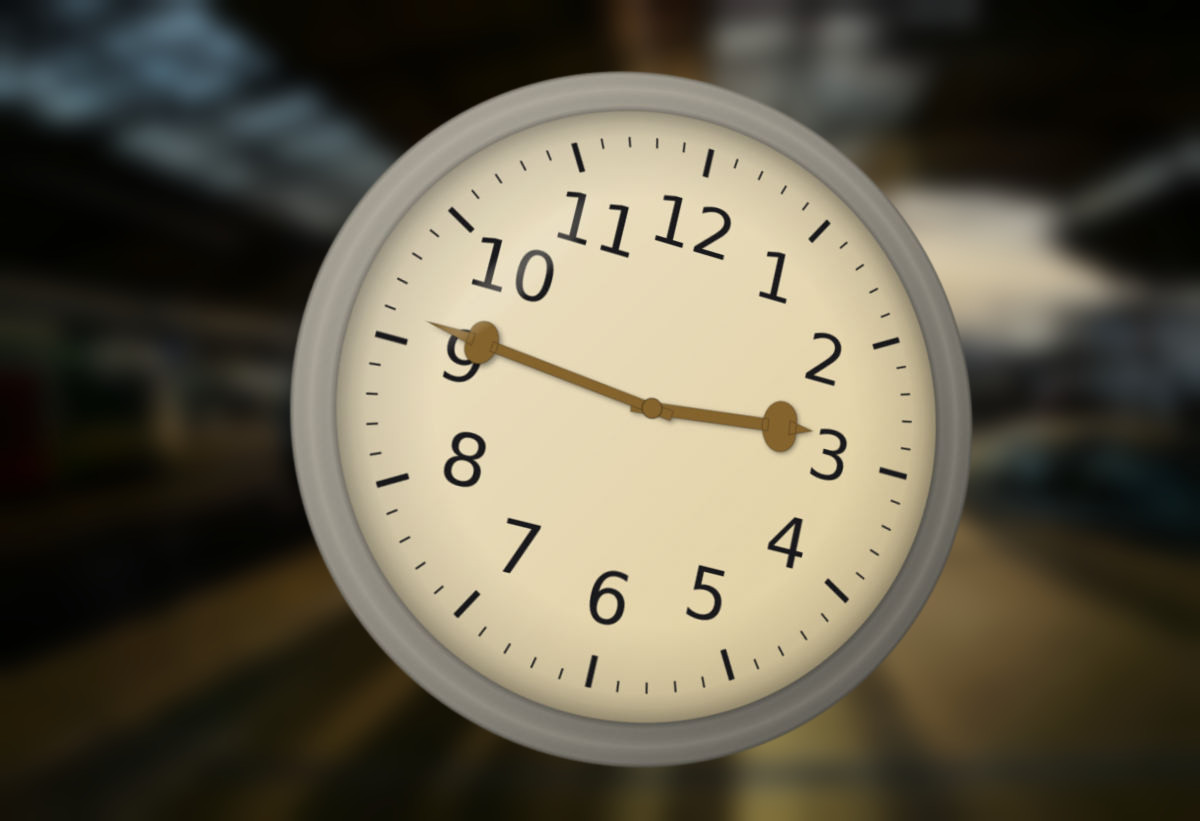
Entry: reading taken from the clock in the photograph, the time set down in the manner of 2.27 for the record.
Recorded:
2.46
